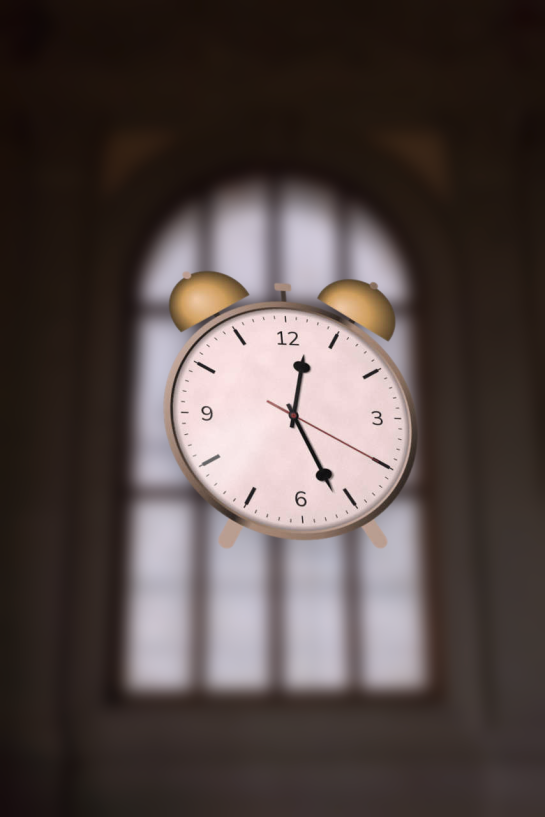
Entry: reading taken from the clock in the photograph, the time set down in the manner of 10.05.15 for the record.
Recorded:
12.26.20
